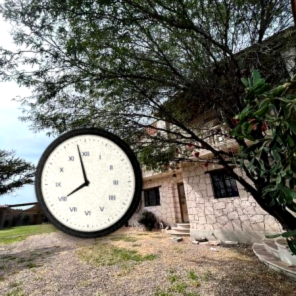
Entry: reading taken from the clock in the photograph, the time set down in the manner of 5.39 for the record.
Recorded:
7.58
